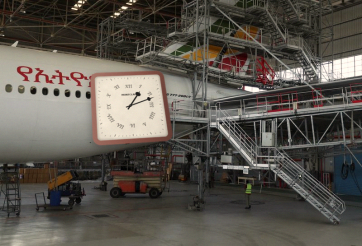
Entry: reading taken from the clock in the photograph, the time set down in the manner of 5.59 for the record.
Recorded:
1.12
